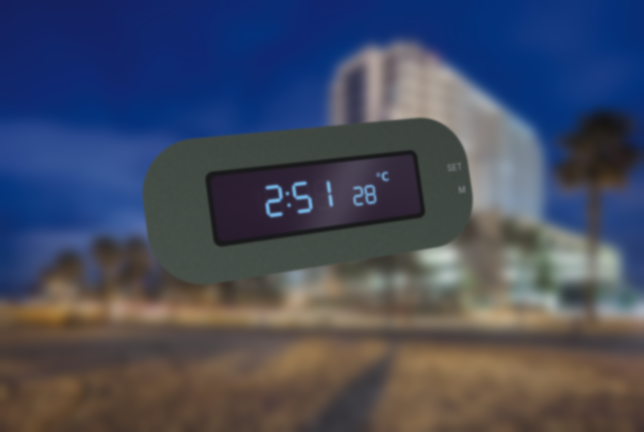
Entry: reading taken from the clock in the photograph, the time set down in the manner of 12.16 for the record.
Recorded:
2.51
